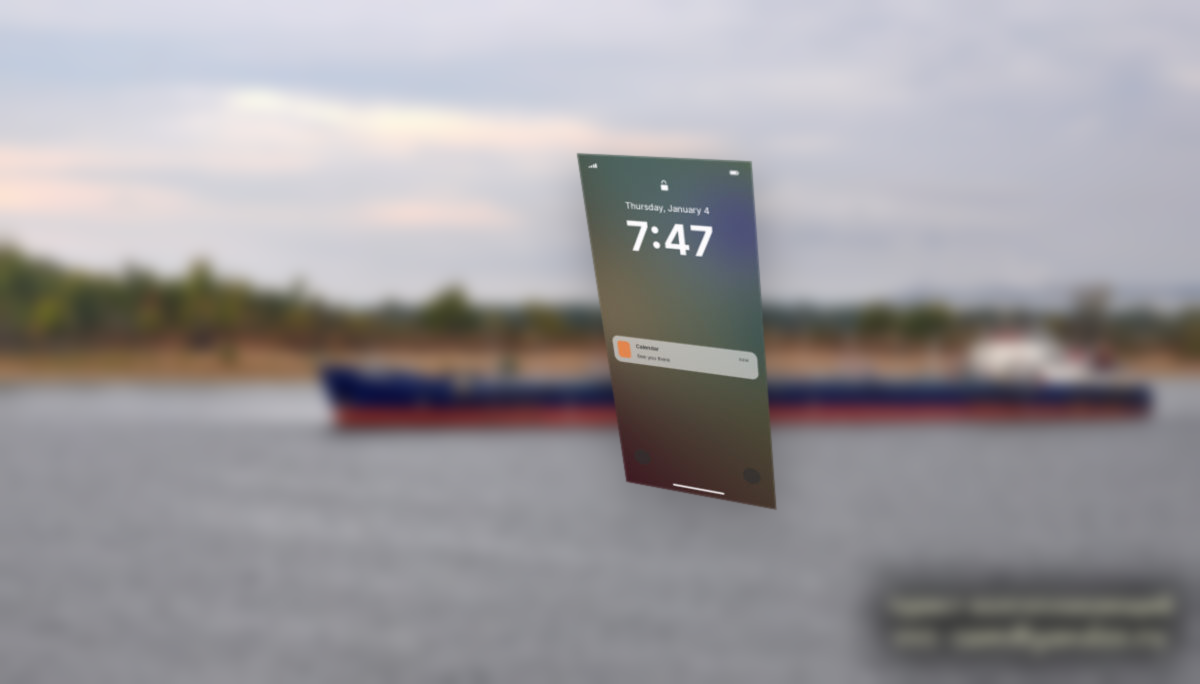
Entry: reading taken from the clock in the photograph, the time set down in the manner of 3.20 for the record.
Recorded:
7.47
